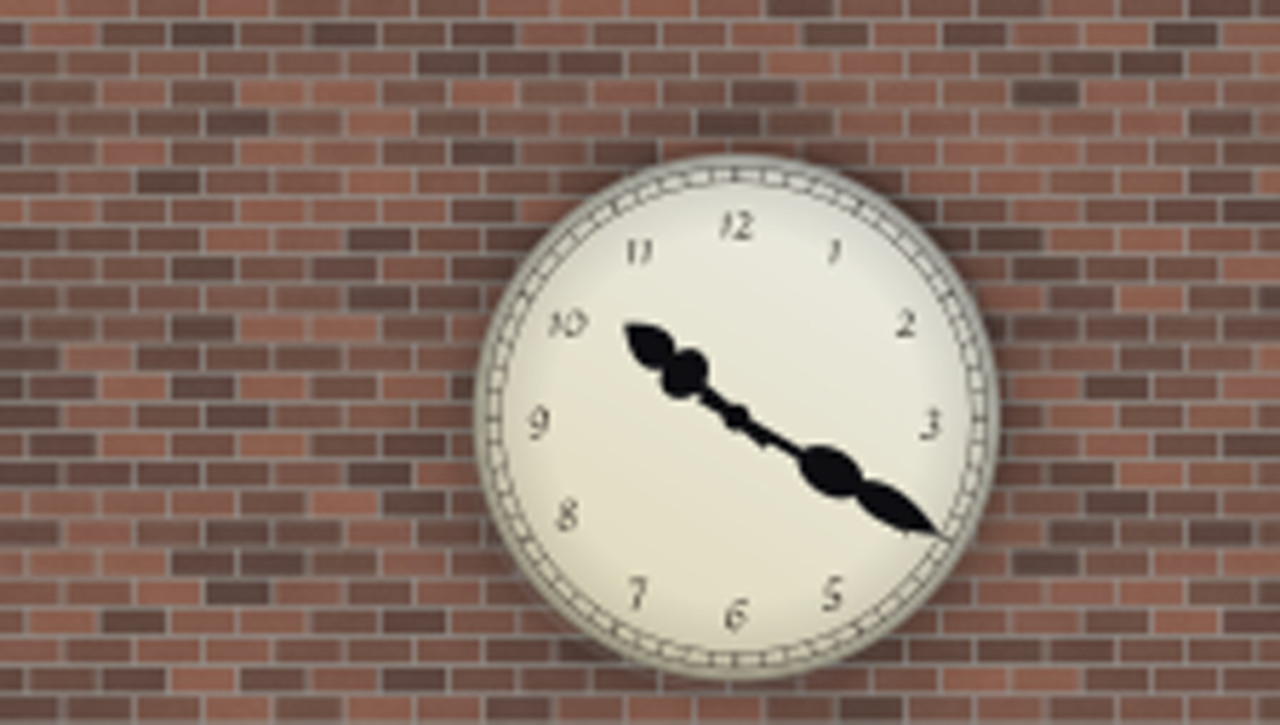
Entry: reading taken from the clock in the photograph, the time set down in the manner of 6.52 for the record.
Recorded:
10.20
